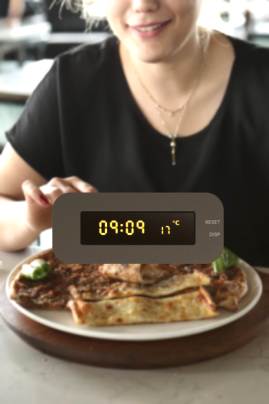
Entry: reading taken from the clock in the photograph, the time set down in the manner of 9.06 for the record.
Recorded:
9.09
